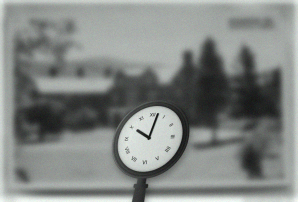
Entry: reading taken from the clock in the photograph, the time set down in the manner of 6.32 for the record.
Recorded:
10.02
